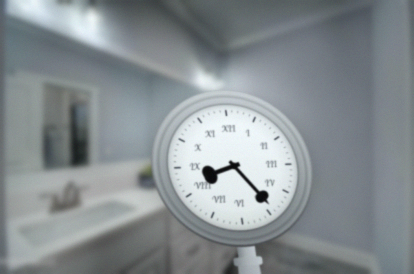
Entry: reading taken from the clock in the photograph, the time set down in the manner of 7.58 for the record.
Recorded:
8.24
